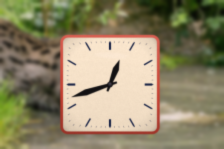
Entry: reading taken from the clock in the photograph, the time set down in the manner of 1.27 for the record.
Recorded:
12.42
